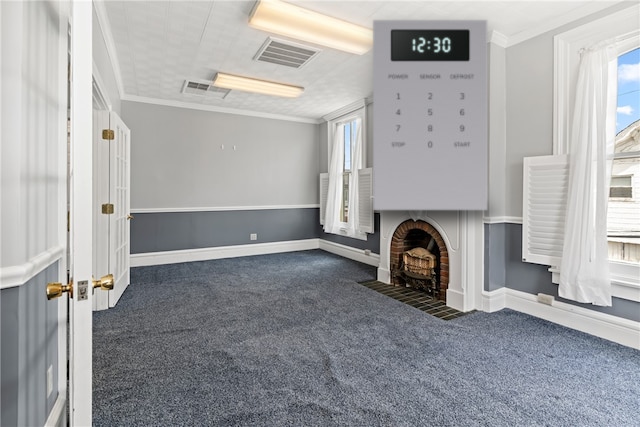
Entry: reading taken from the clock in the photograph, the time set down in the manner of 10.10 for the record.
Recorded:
12.30
